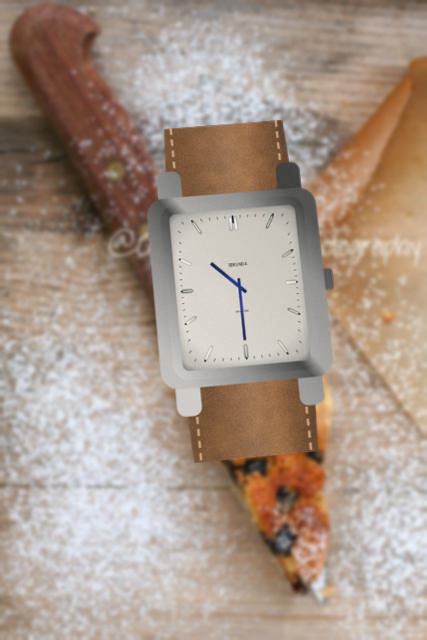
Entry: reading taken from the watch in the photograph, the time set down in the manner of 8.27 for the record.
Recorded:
10.30
